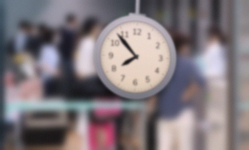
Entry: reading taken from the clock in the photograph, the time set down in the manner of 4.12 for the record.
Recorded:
7.53
